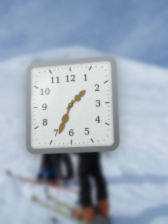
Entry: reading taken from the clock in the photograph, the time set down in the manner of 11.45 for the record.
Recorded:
1.34
